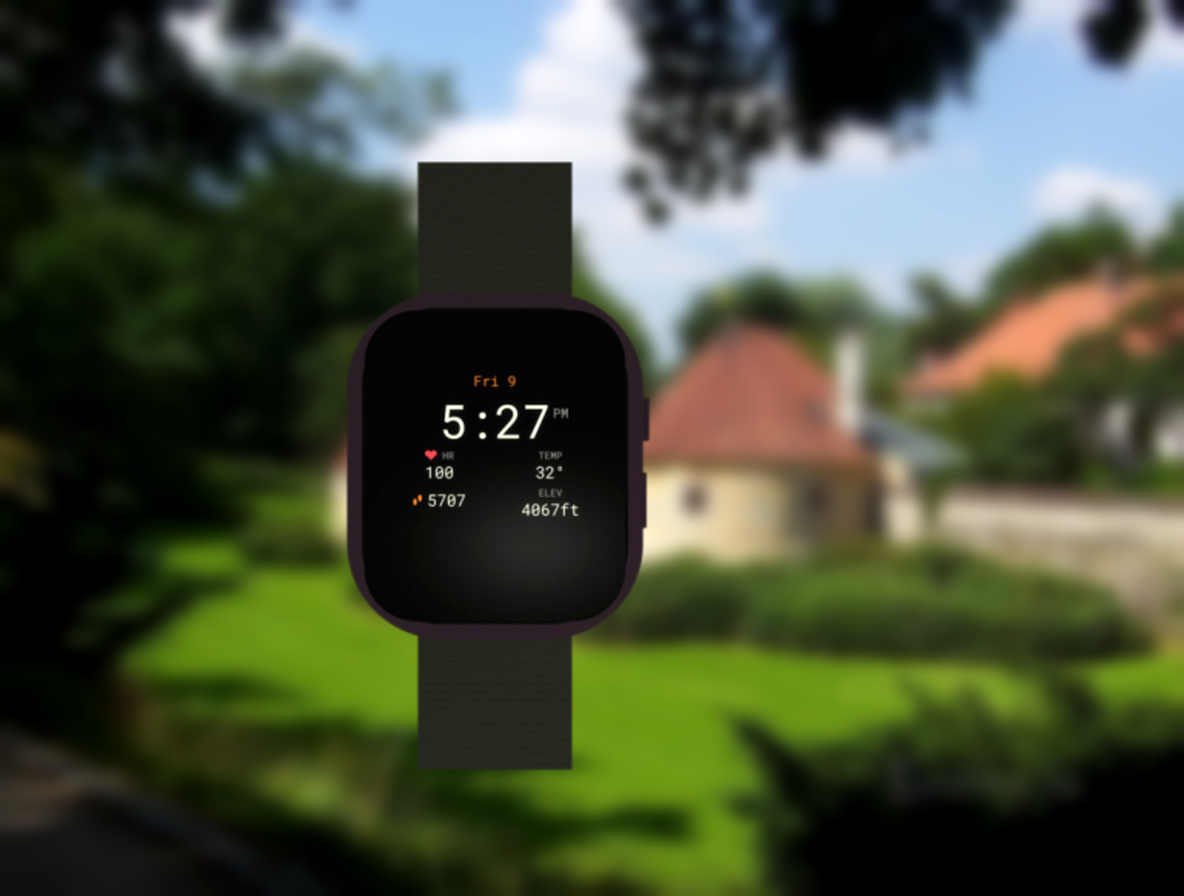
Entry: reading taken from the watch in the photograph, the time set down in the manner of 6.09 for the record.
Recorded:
5.27
